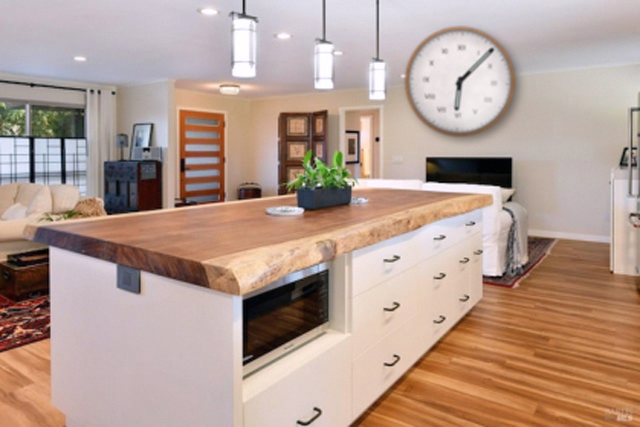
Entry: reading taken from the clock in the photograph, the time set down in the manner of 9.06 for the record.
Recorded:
6.07
